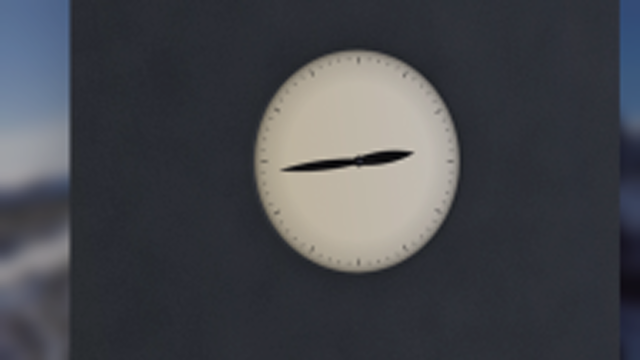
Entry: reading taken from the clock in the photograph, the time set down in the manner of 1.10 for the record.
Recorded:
2.44
